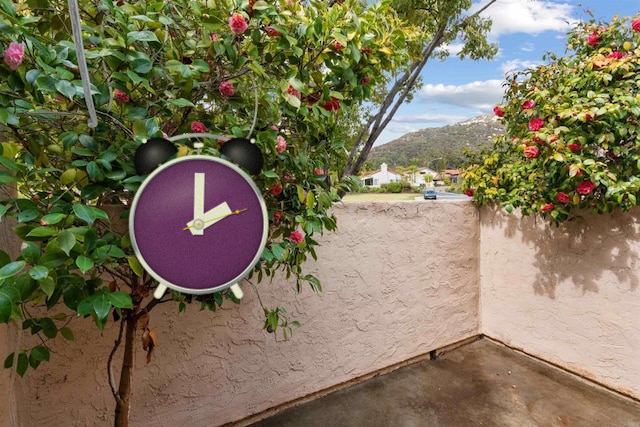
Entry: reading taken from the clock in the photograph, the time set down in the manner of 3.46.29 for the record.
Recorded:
2.00.12
